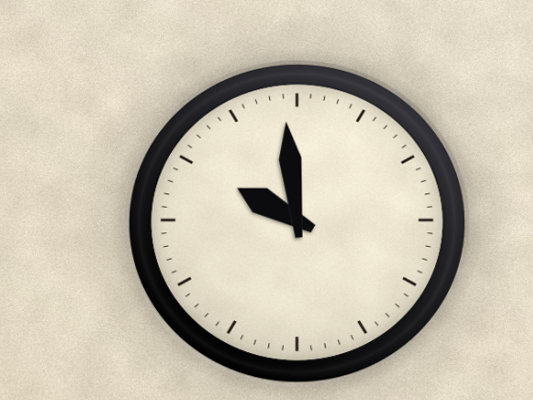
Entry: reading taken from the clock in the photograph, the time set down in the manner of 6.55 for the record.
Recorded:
9.59
